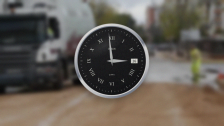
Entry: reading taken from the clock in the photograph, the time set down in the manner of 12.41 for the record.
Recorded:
2.59
